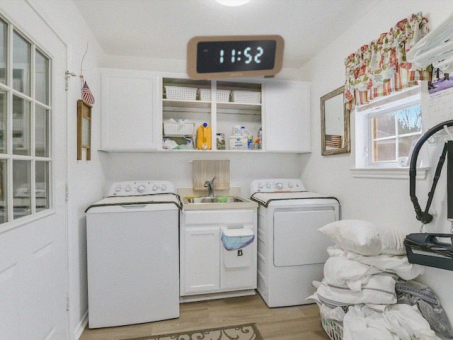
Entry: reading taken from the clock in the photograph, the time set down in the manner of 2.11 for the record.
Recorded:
11.52
